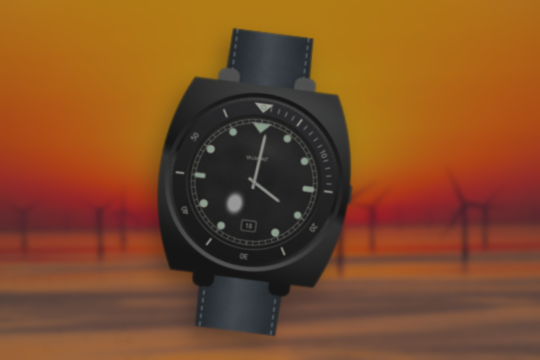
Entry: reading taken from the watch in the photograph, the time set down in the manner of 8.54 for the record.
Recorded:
4.01
